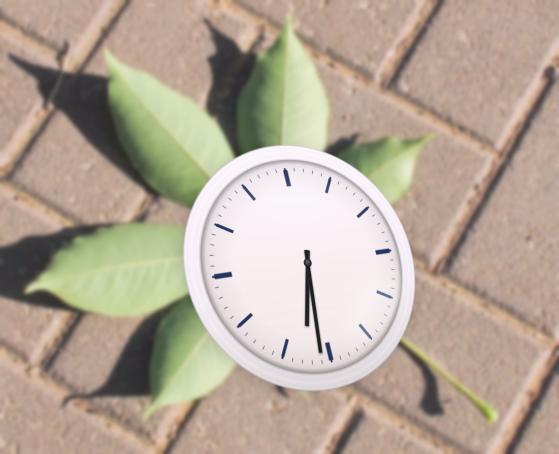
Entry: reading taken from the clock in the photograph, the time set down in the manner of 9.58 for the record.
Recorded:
6.31
